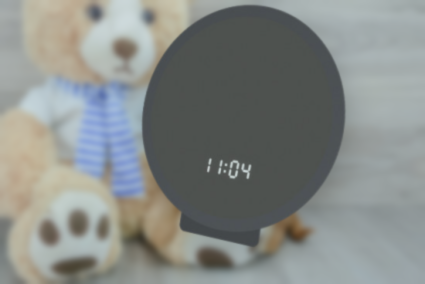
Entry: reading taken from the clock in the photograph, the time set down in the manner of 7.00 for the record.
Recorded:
11.04
